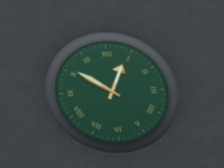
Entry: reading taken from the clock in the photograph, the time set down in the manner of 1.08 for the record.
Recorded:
12.51
